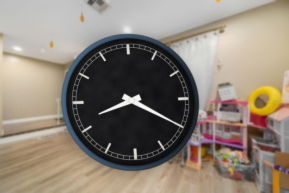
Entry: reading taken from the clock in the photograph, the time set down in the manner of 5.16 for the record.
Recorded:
8.20
